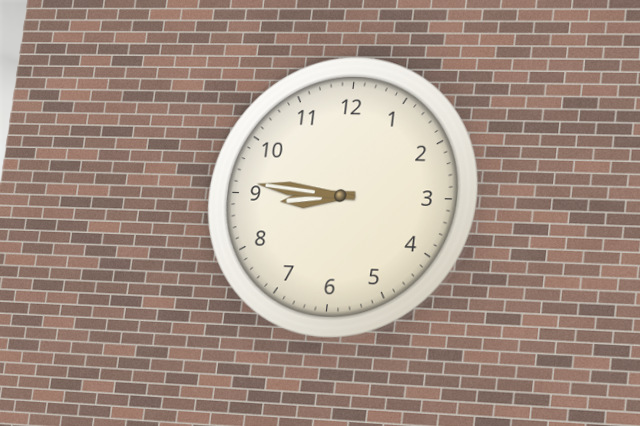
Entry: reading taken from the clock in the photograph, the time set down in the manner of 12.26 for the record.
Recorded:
8.46
